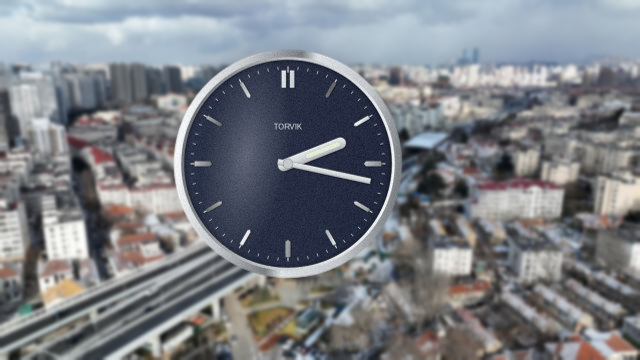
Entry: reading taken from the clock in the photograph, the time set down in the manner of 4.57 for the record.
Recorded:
2.17
